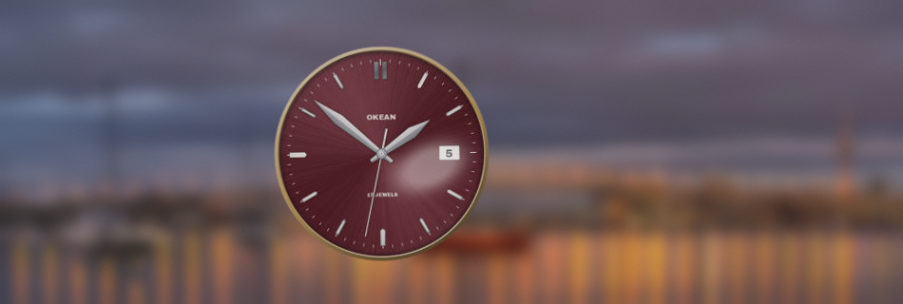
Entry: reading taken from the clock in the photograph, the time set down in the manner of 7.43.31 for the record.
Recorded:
1.51.32
